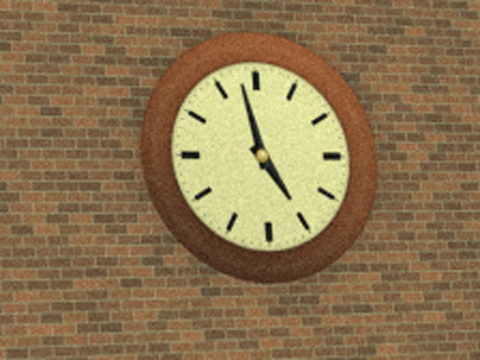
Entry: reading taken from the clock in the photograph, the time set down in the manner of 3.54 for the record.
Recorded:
4.58
